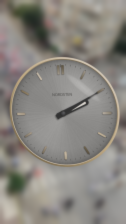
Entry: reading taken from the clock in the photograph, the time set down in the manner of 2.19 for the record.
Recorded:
2.10
